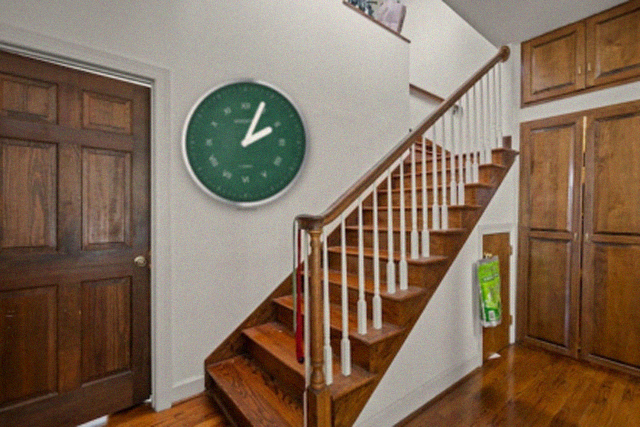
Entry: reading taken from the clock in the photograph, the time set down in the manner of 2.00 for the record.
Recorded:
2.04
